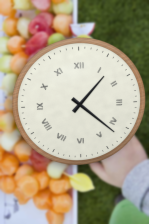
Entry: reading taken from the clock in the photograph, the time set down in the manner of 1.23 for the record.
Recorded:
1.22
